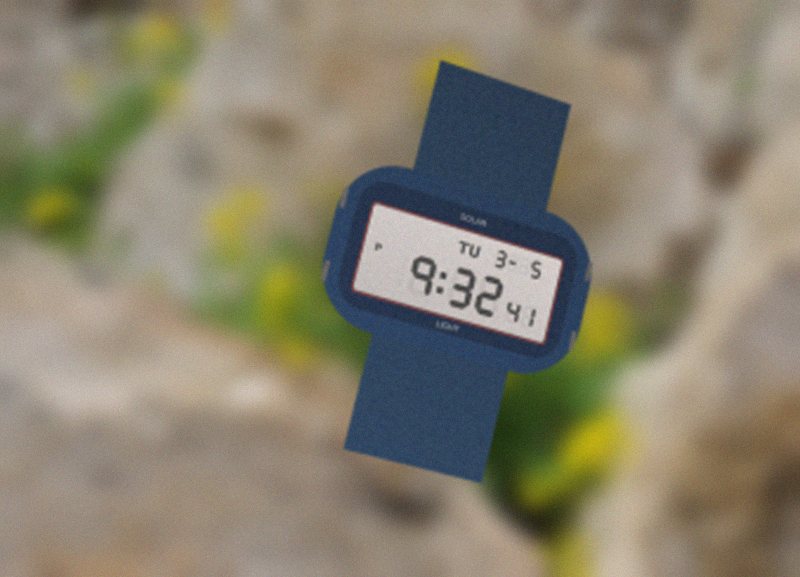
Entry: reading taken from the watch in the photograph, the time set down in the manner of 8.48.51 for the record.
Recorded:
9.32.41
